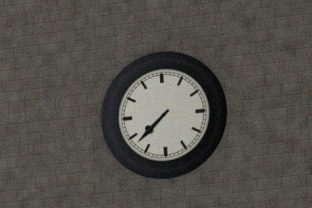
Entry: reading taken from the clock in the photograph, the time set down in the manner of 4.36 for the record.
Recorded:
7.38
